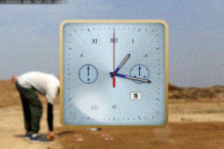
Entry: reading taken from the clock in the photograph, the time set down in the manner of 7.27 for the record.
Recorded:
1.17
